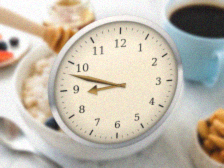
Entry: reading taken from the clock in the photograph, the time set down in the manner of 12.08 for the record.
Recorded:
8.48
